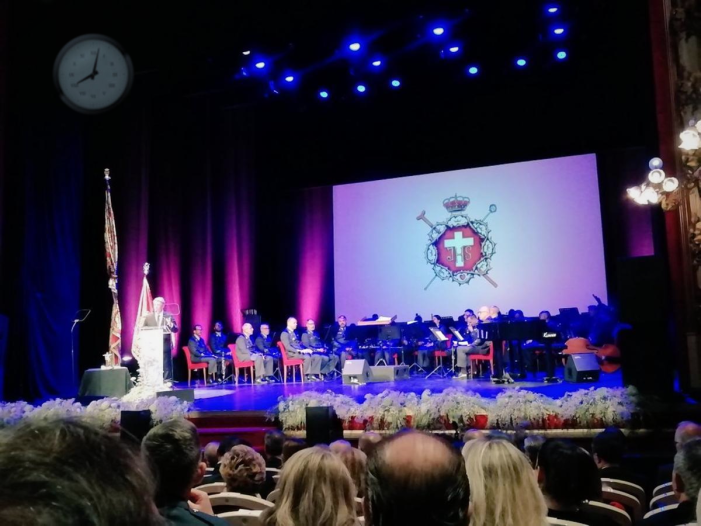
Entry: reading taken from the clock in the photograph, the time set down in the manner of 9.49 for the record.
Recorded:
8.02
